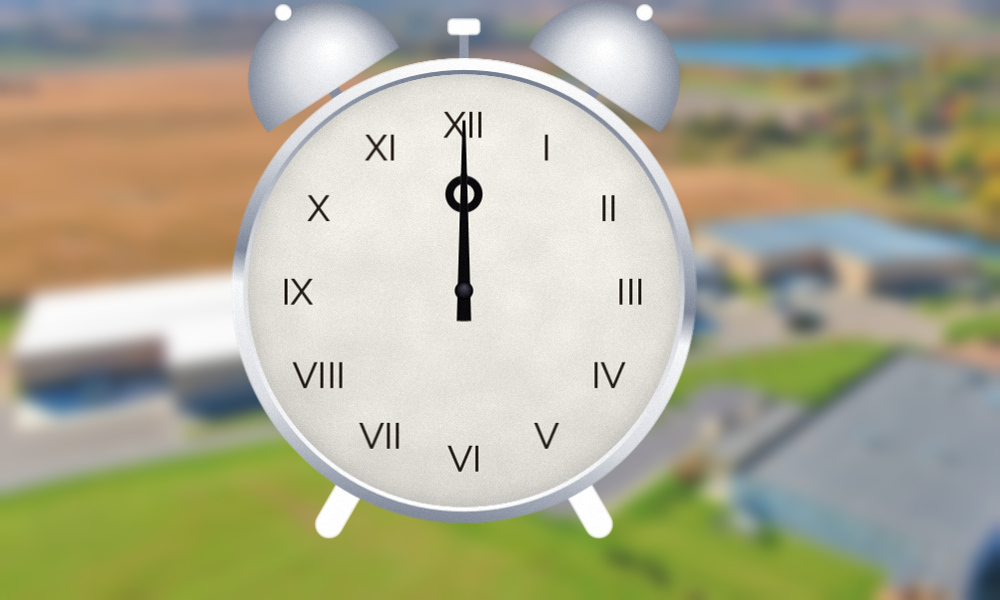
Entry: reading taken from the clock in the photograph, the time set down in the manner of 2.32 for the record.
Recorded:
12.00
